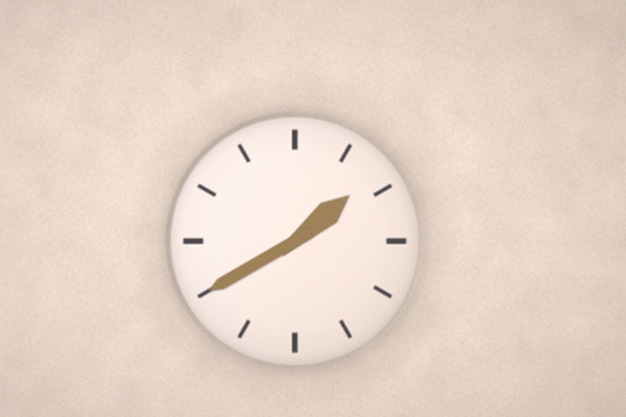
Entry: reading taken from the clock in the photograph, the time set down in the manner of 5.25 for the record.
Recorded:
1.40
